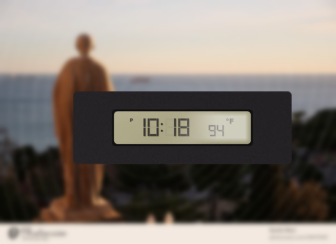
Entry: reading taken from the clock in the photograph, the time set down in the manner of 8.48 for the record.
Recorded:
10.18
